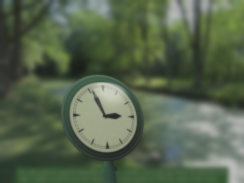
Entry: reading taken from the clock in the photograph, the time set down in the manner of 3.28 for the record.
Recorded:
2.56
